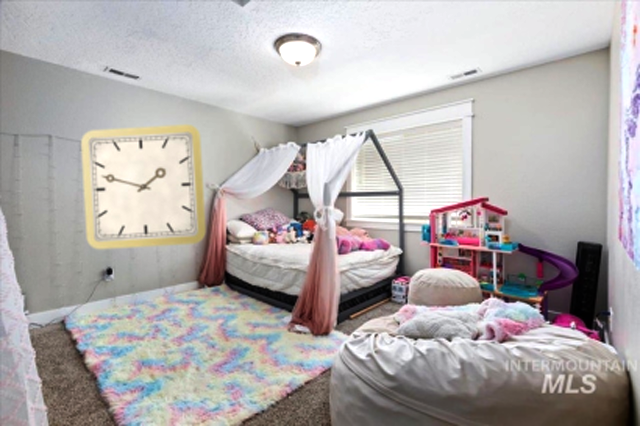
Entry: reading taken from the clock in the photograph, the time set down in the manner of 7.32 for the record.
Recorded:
1.48
